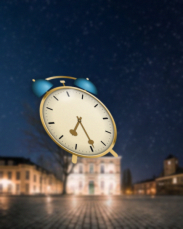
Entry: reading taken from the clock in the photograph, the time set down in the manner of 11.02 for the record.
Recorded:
7.29
